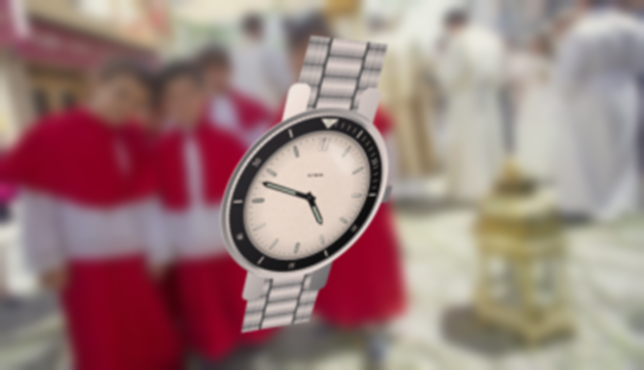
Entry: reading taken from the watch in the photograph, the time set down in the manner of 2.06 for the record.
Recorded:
4.48
